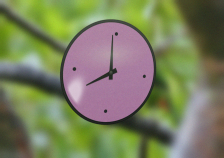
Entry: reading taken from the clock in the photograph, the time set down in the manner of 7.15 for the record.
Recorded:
7.59
